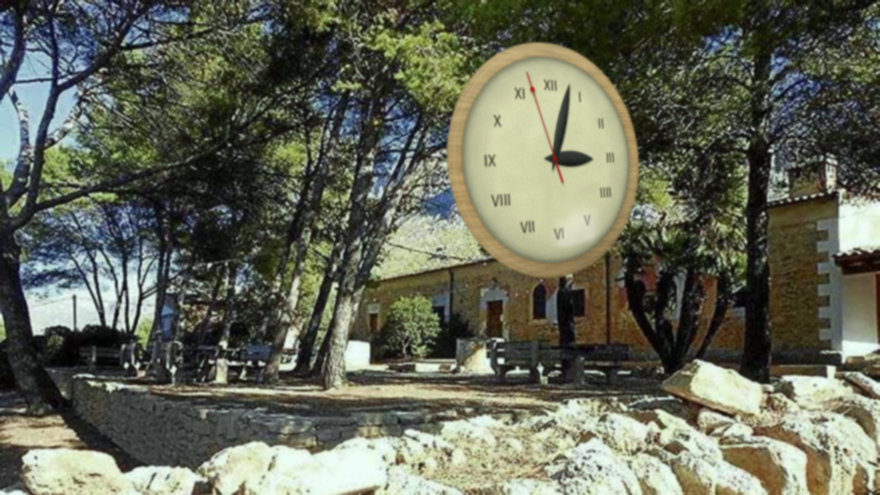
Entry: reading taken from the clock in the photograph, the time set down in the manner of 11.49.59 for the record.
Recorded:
3.02.57
